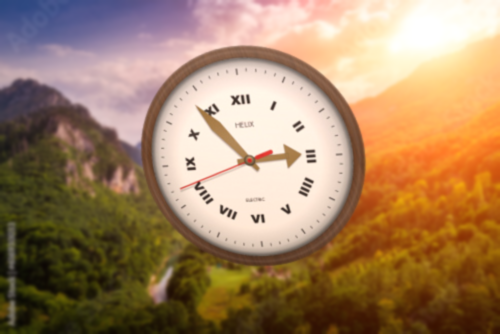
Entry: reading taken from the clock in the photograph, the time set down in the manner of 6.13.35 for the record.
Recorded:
2.53.42
